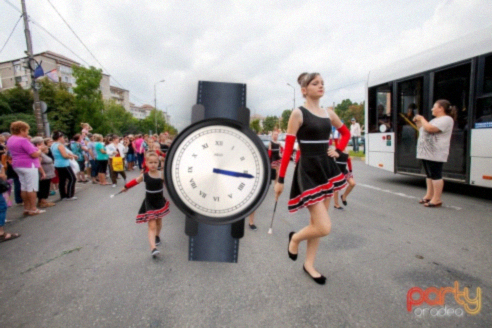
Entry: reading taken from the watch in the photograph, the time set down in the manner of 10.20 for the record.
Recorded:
3.16
